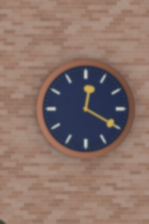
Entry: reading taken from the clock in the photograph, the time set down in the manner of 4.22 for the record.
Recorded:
12.20
